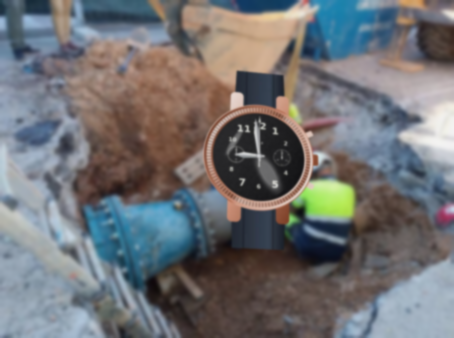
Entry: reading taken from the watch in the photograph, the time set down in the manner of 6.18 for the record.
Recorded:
8.59
